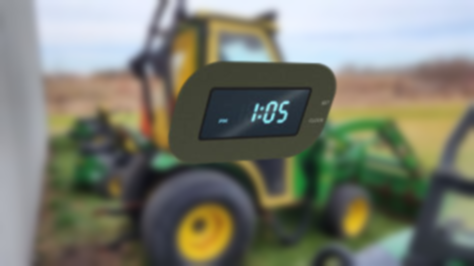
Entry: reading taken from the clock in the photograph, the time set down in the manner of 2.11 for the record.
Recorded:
1.05
